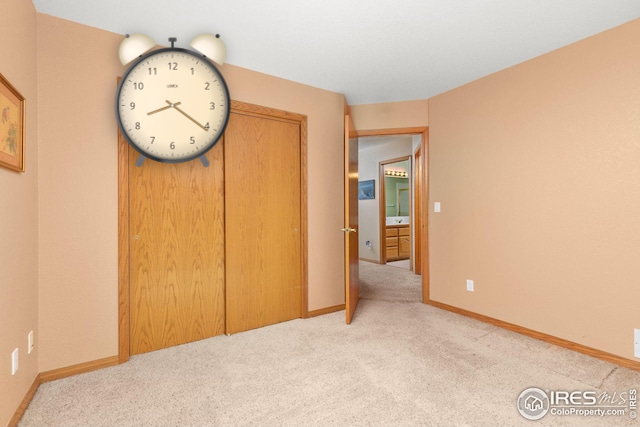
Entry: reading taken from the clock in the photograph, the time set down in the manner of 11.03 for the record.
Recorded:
8.21
